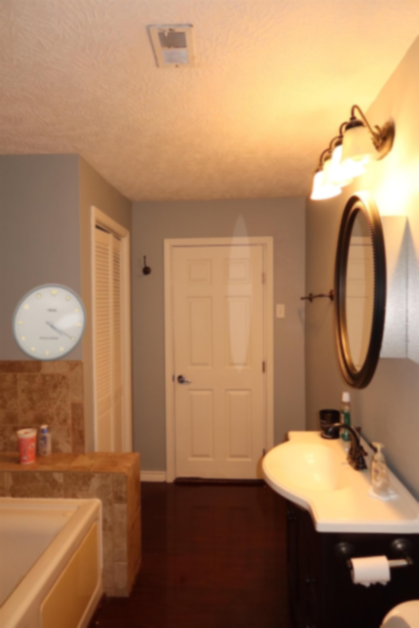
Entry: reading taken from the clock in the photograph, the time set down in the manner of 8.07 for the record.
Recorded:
4.20
